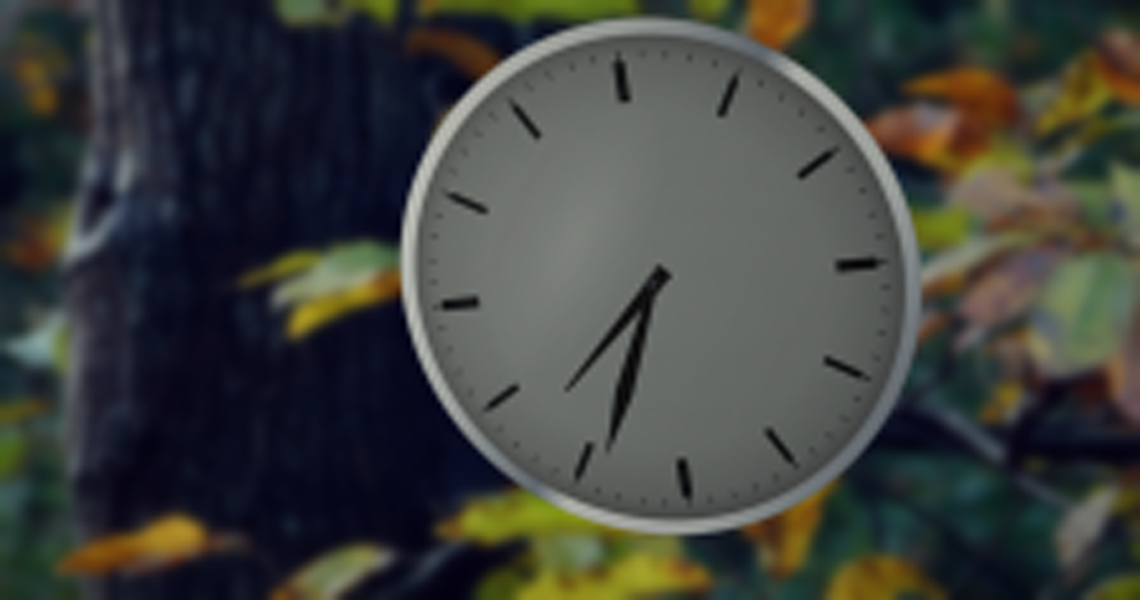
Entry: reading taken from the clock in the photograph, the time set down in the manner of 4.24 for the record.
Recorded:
7.34
